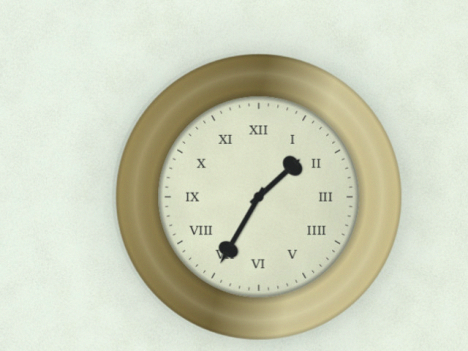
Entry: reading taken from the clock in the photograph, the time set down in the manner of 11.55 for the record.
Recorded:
1.35
